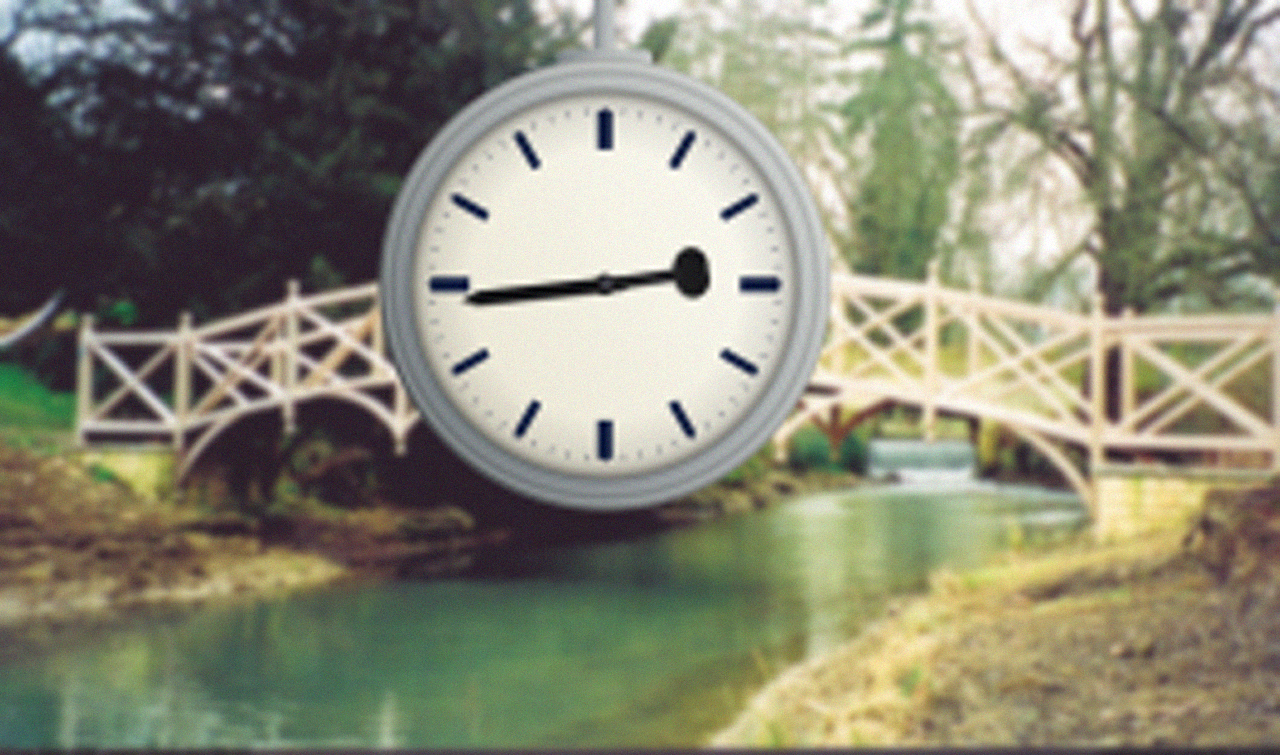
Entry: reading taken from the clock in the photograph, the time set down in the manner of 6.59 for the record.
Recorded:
2.44
